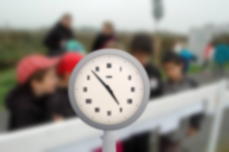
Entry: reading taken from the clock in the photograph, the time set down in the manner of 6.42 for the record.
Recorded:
4.53
